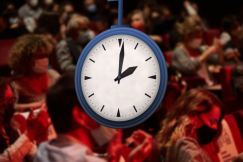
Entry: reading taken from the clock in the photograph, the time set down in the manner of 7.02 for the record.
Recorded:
2.01
